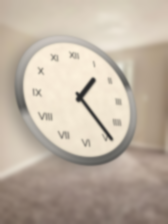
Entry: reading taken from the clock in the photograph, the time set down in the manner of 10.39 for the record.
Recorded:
1.24
